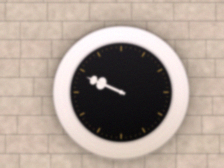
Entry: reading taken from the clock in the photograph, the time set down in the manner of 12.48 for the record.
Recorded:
9.49
